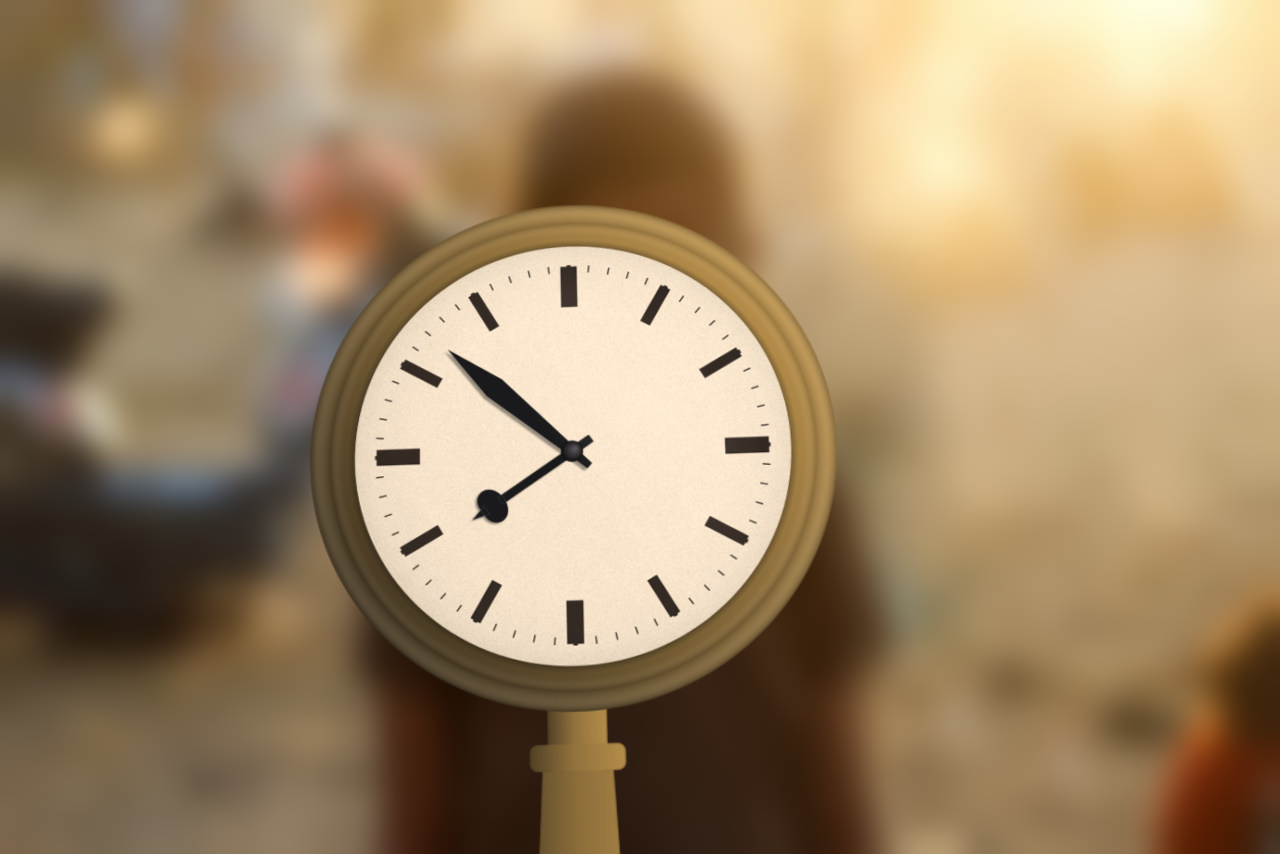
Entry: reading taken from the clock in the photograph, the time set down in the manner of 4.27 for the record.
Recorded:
7.52
